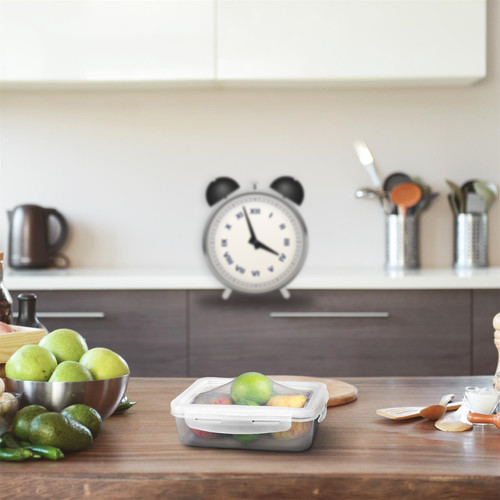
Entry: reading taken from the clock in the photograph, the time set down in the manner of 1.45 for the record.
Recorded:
3.57
